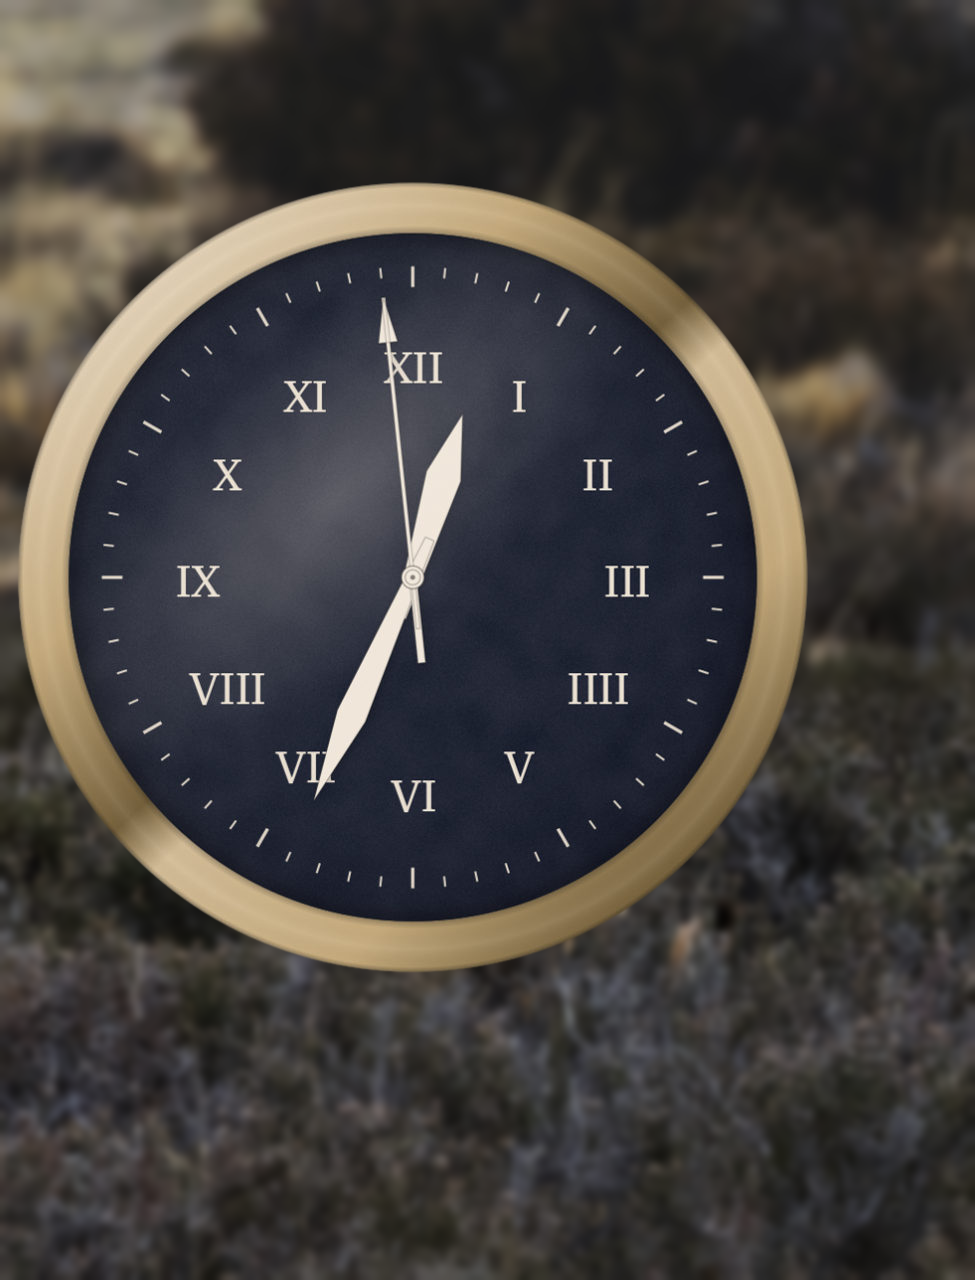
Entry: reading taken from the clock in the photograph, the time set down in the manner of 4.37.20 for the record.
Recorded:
12.33.59
